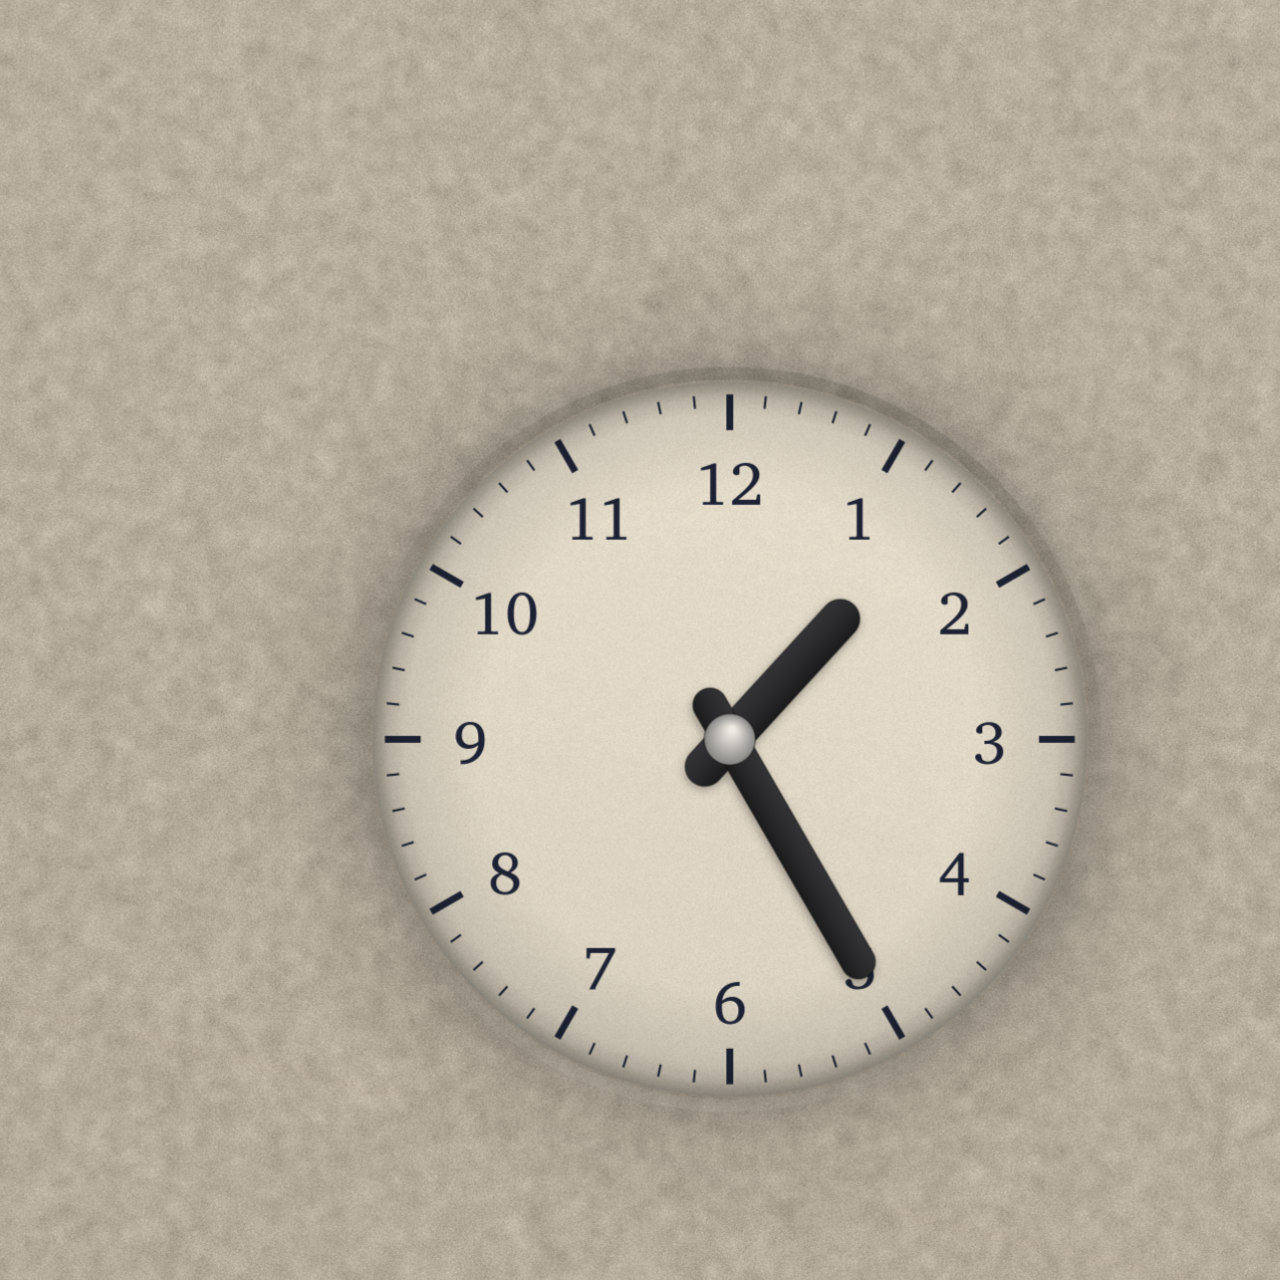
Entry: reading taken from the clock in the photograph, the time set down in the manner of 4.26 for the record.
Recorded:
1.25
